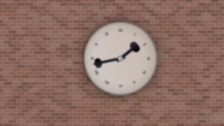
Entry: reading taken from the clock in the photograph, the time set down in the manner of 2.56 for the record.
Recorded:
1.43
